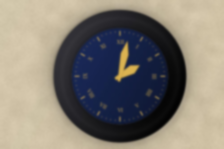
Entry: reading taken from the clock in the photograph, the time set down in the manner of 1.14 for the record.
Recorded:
2.02
